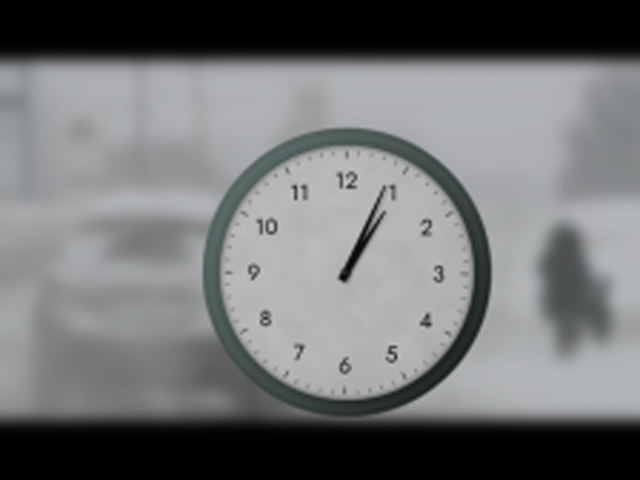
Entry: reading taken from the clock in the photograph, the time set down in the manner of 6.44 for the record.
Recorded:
1.04
